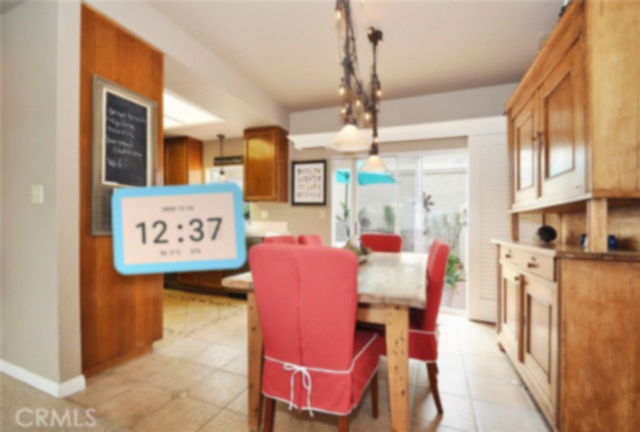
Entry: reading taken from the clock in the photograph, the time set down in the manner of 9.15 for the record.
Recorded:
12.37
